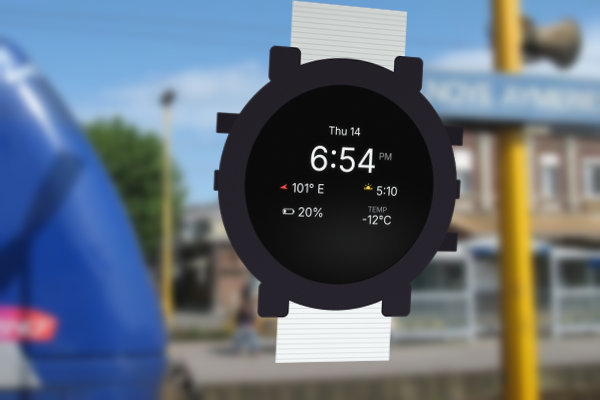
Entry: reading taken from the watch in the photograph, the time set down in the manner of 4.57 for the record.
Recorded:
6.54
